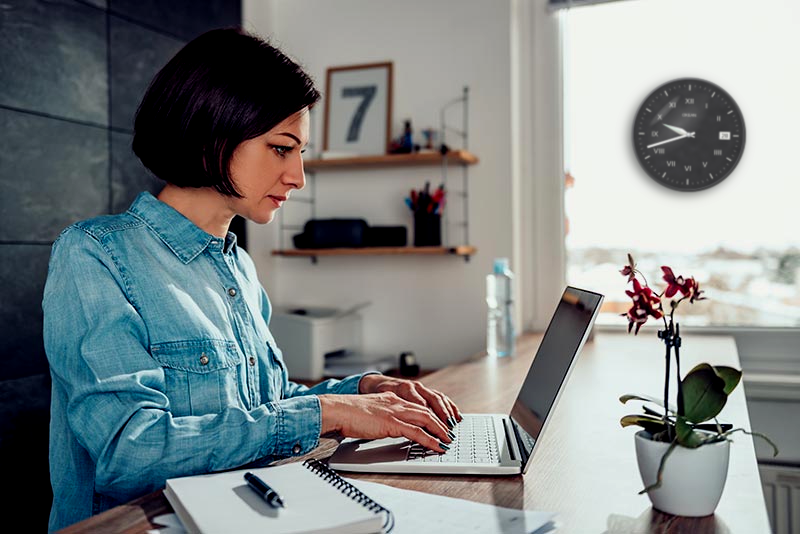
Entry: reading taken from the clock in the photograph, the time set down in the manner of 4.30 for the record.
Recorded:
9.42
